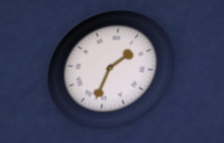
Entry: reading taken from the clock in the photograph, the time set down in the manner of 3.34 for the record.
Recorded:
1.32
